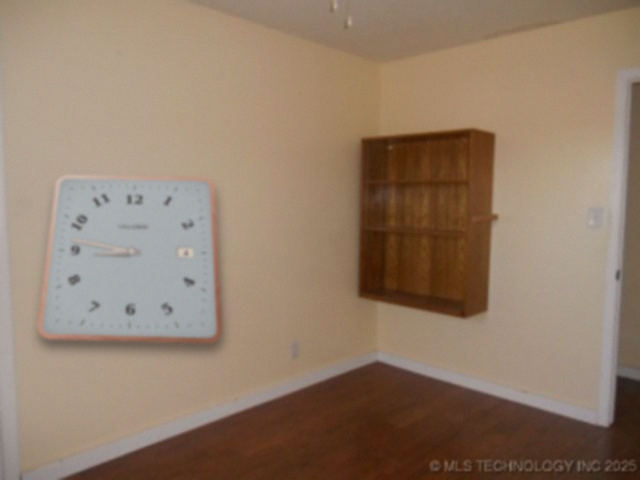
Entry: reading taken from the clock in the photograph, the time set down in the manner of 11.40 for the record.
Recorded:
8.47
